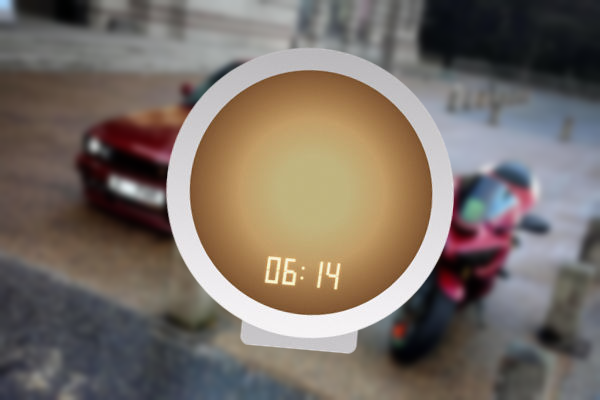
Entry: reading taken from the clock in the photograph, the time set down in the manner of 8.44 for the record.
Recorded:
6.14
